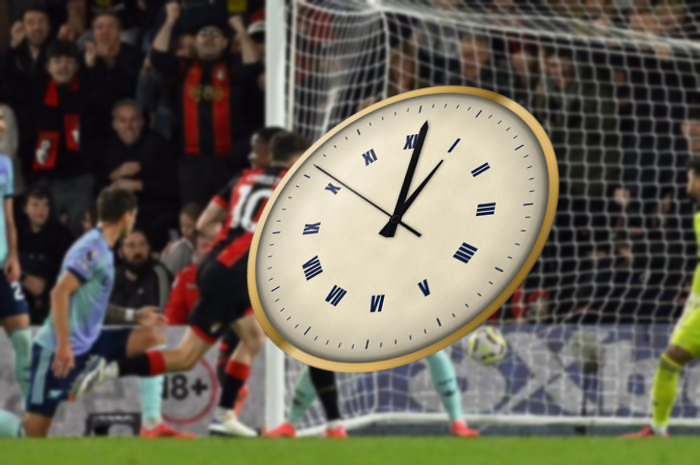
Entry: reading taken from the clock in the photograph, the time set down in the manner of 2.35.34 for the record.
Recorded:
1.00.51
